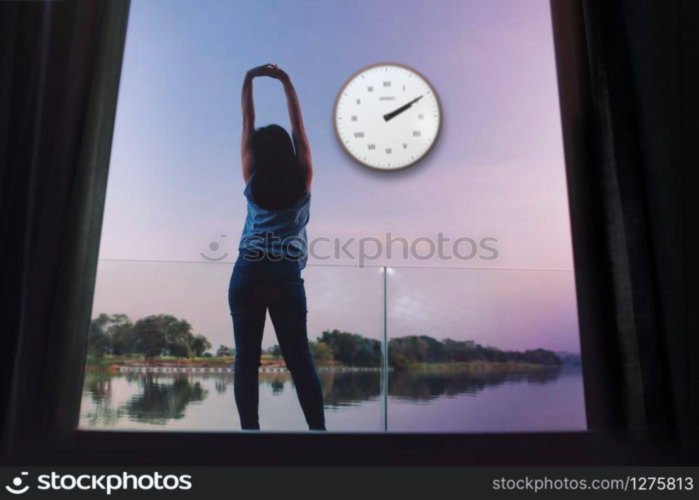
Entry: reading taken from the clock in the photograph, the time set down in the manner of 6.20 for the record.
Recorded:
2.10
